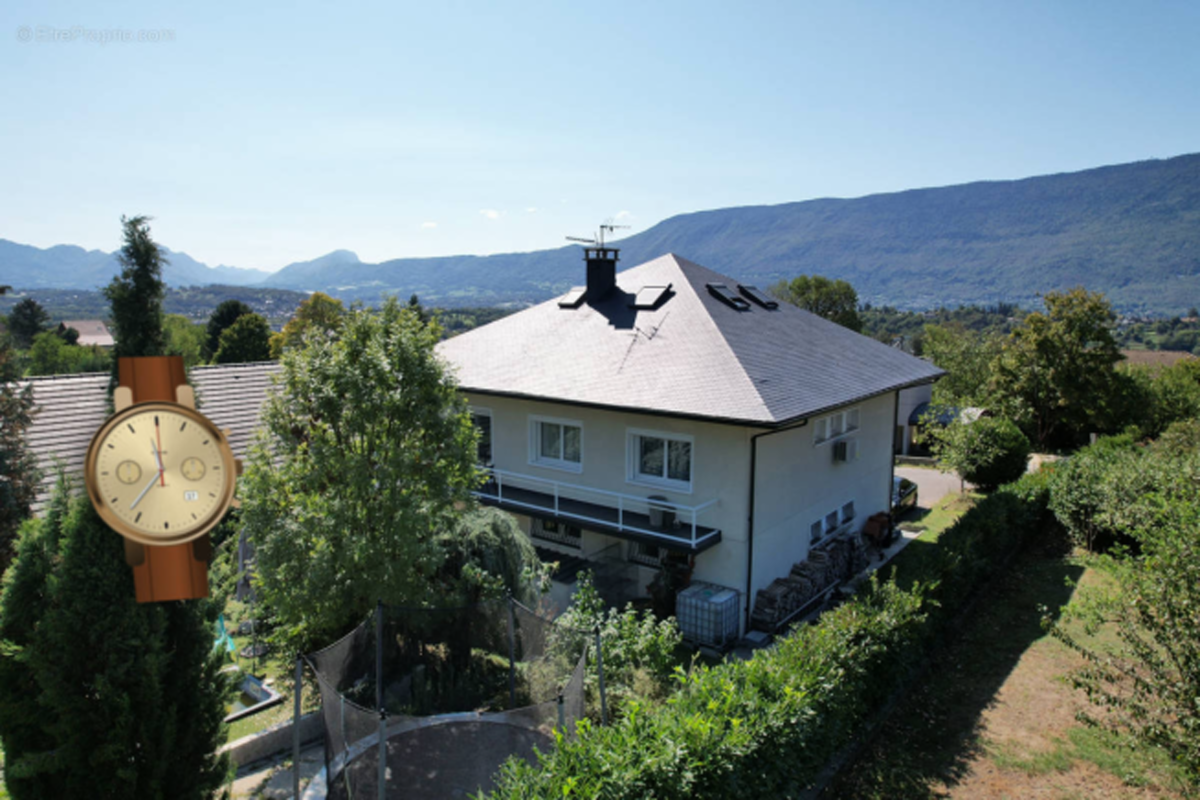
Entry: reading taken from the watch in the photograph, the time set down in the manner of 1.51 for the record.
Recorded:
11.37
